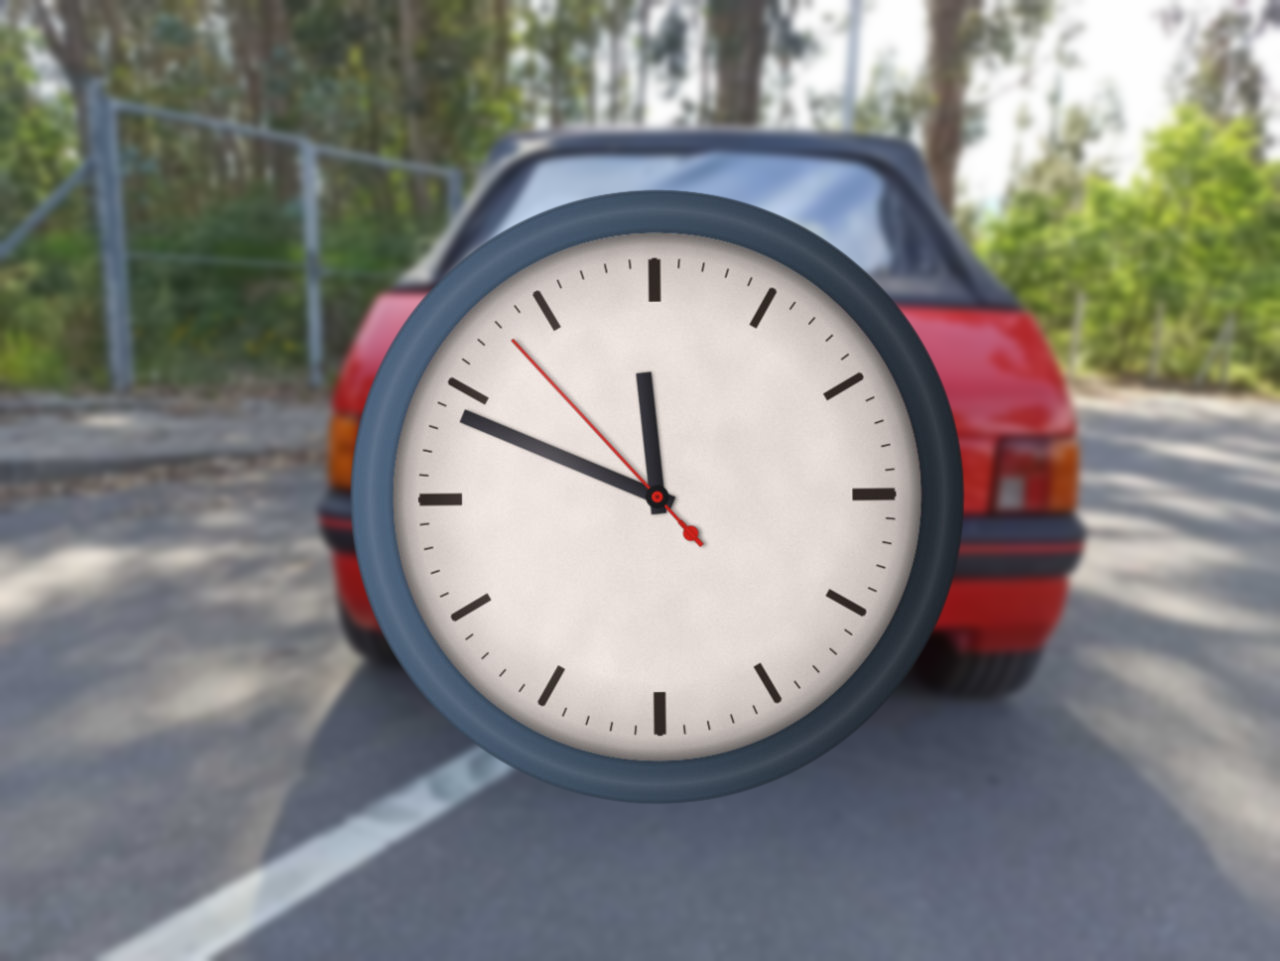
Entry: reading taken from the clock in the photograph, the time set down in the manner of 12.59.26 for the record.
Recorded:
11.48.53
